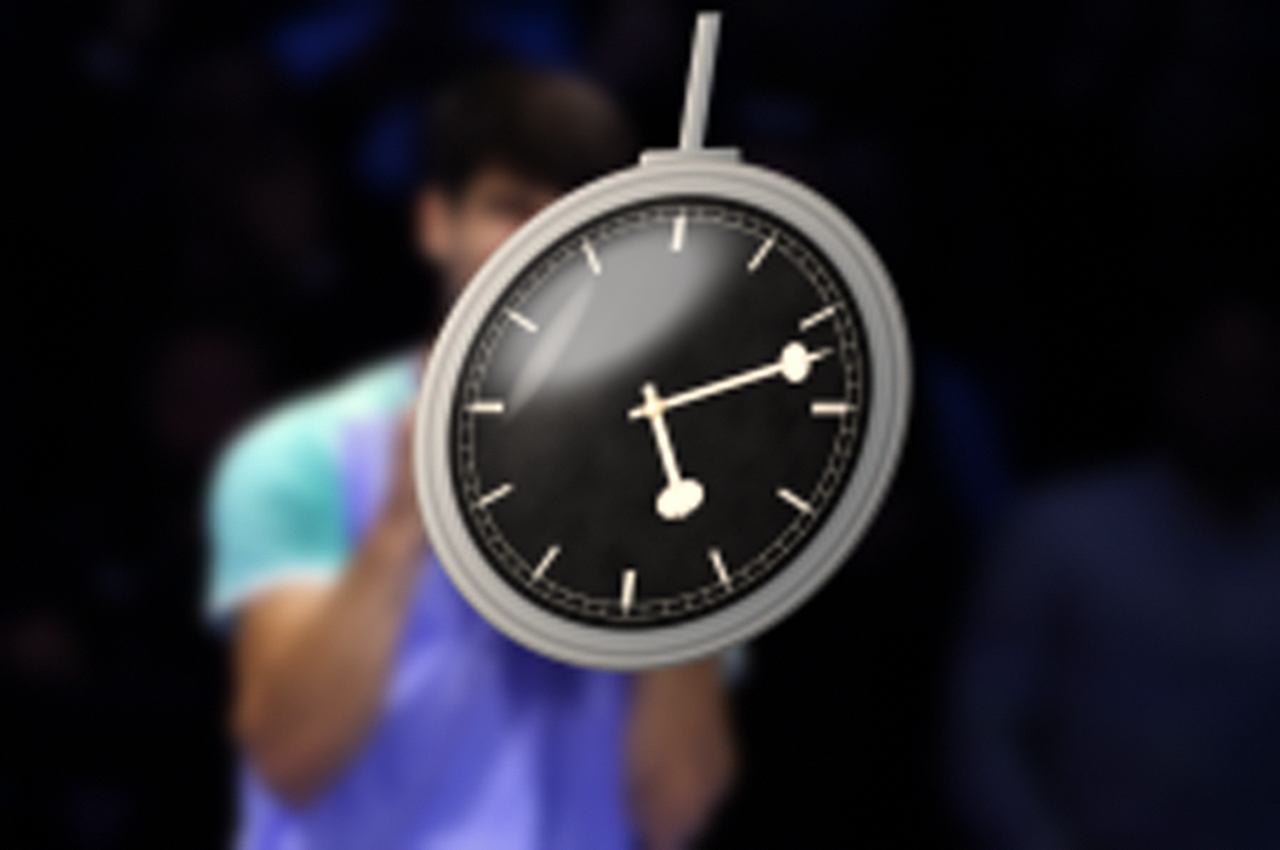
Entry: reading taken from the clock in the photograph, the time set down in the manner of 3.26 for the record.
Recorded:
5.12
